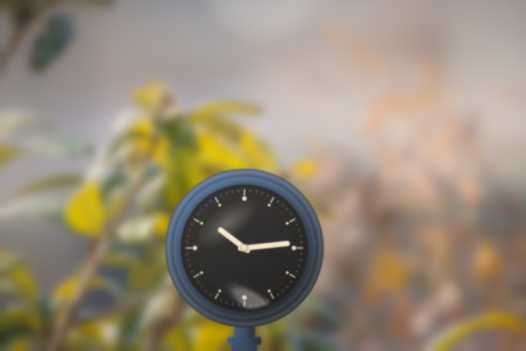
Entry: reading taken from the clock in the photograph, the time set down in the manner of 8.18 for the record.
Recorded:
10.14
